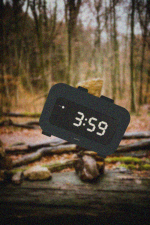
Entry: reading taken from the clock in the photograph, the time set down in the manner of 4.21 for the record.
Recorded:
3.59
